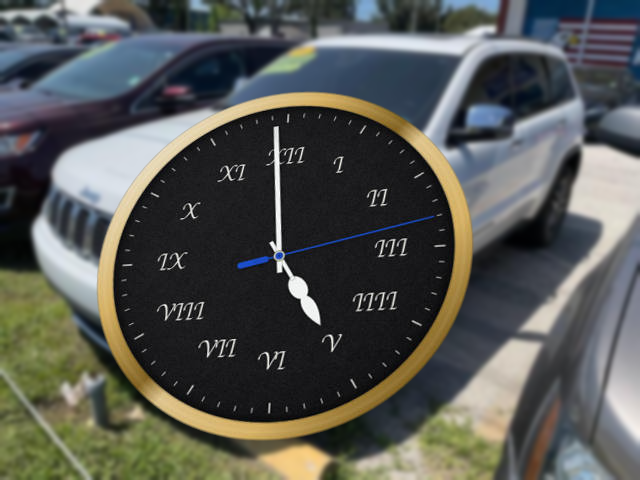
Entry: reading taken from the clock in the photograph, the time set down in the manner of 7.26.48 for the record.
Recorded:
4.59.13
